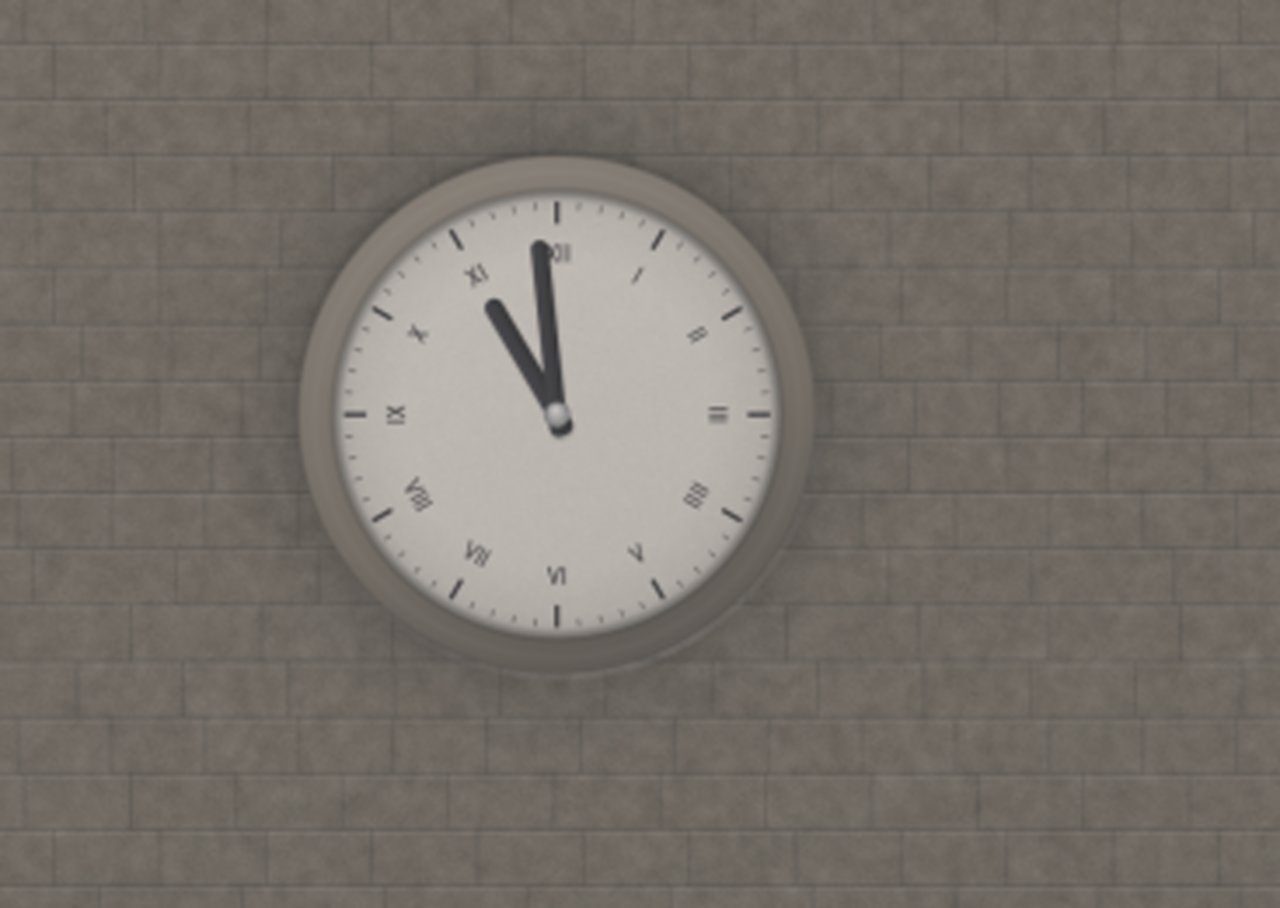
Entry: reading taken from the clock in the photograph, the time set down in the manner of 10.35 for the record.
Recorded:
10.59
